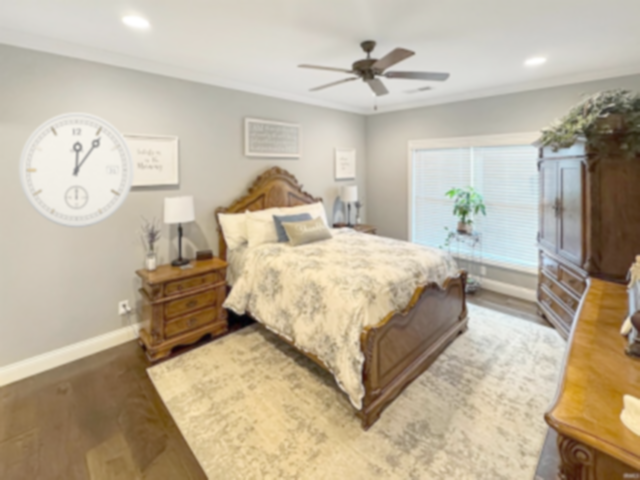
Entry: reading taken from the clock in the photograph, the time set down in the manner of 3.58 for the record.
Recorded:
12.06
